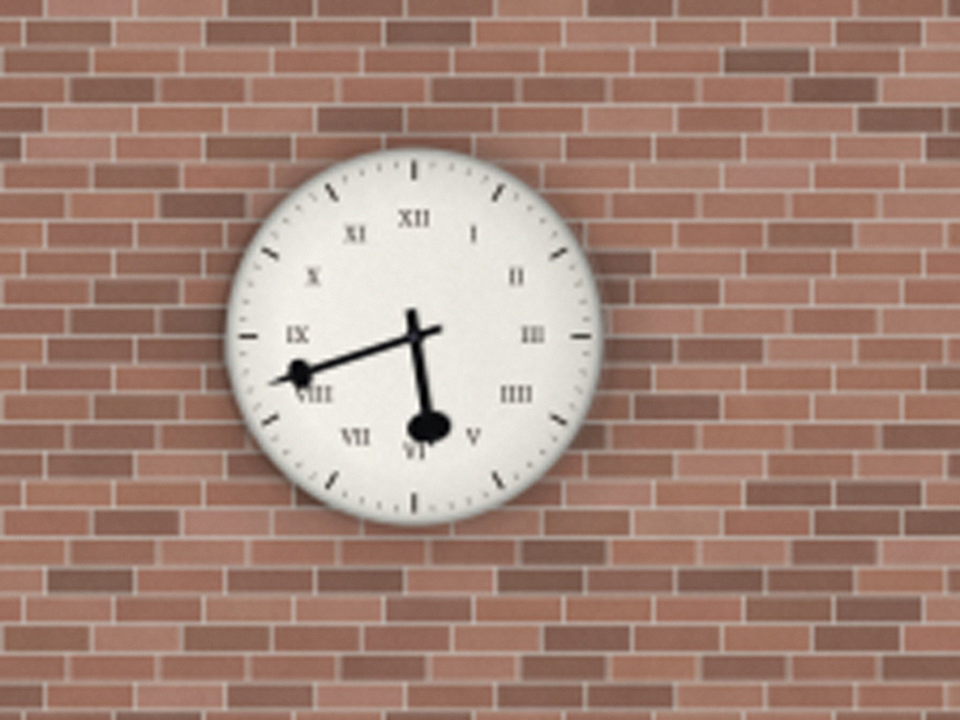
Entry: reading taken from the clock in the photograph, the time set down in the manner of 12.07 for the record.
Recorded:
5.42
